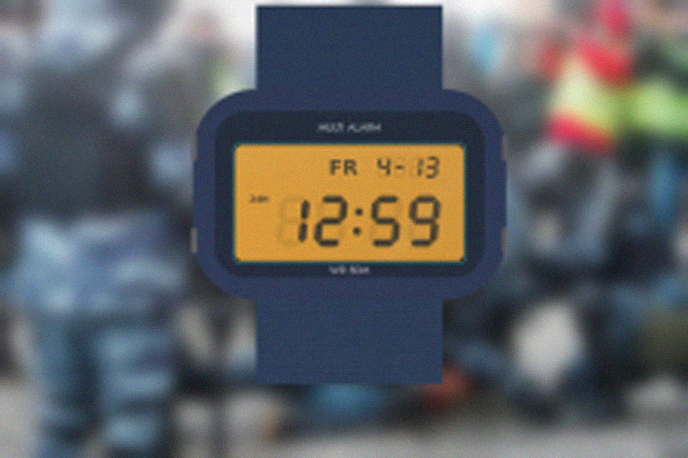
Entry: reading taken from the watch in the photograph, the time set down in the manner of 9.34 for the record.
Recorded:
12.59
